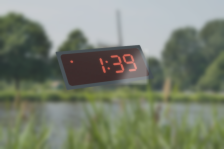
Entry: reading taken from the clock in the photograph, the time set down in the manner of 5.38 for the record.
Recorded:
1.39
